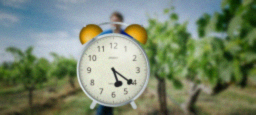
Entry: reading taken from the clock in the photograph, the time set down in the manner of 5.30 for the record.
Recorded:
5.21
